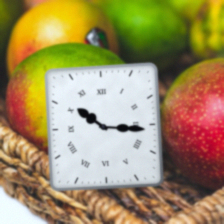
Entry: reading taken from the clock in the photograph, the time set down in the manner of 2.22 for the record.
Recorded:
10.16
